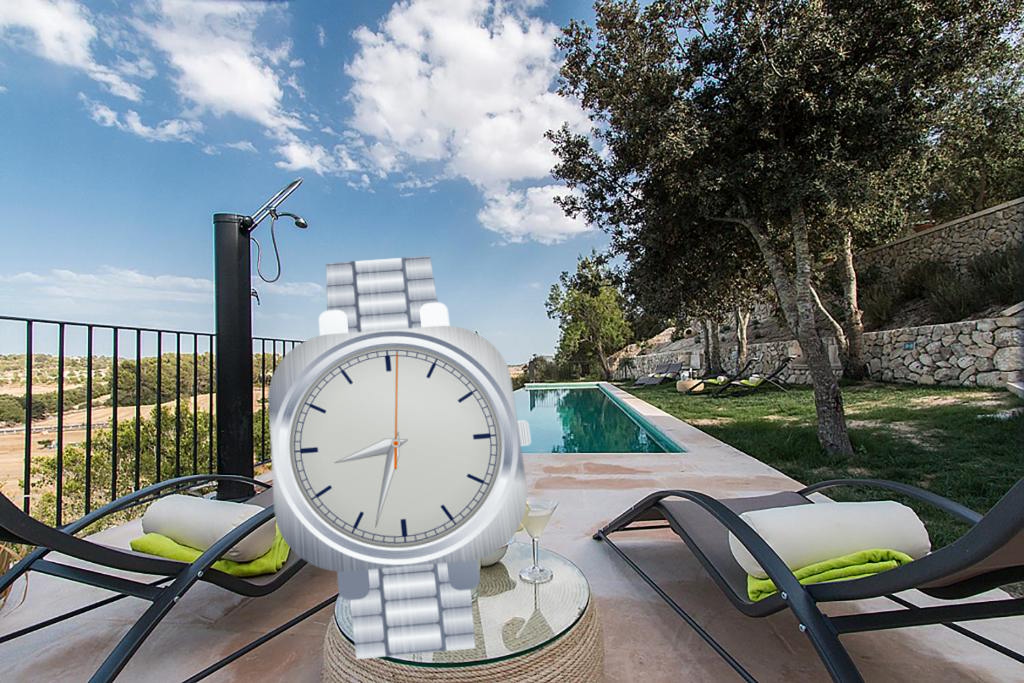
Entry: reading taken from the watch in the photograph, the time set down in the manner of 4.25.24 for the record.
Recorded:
8.33.01
